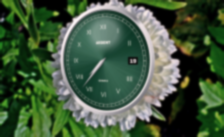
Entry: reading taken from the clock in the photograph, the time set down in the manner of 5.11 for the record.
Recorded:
7.37
